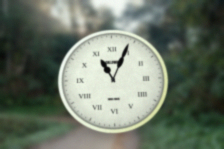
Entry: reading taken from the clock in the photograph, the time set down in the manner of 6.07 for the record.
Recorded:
11.04
